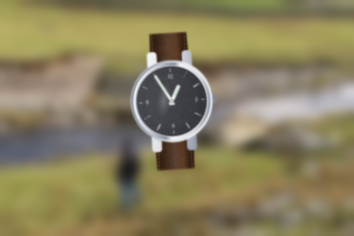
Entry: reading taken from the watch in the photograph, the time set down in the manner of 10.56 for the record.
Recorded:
12.55
